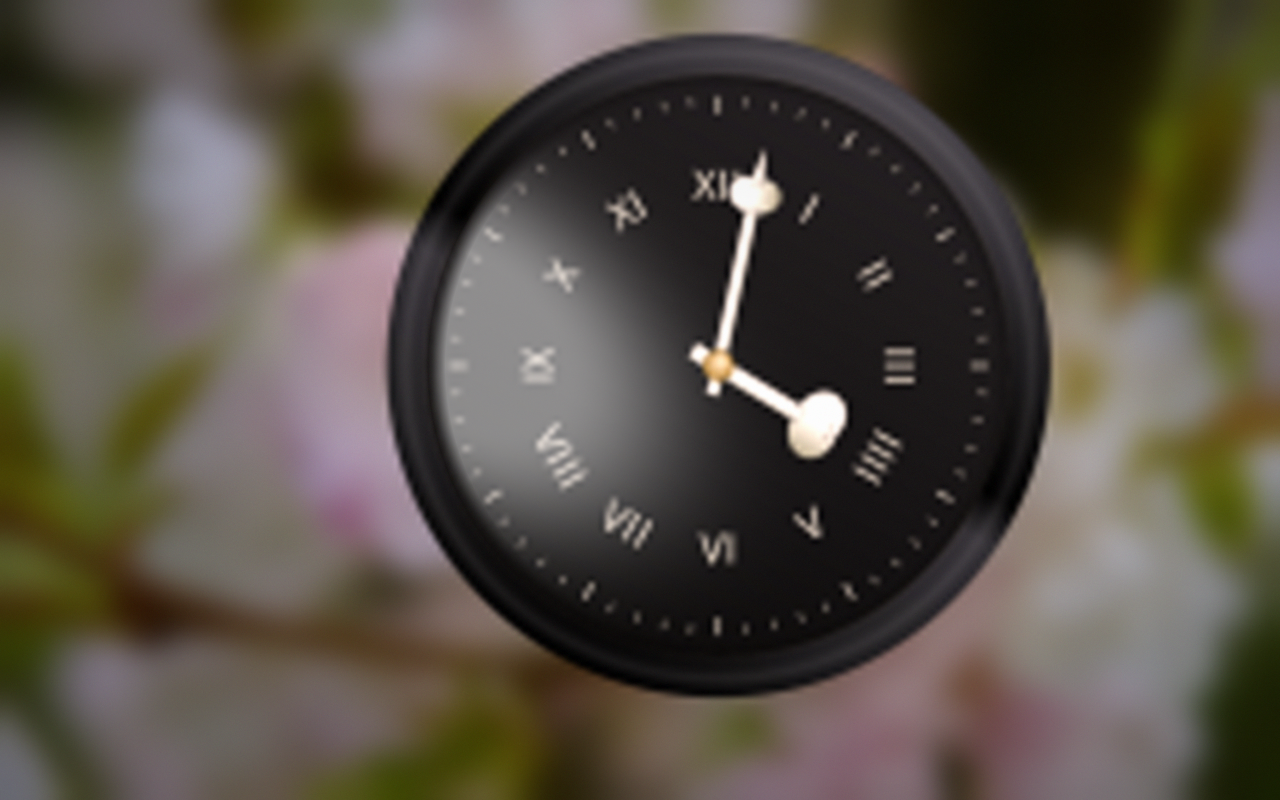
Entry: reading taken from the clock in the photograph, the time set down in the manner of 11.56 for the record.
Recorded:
4.02
